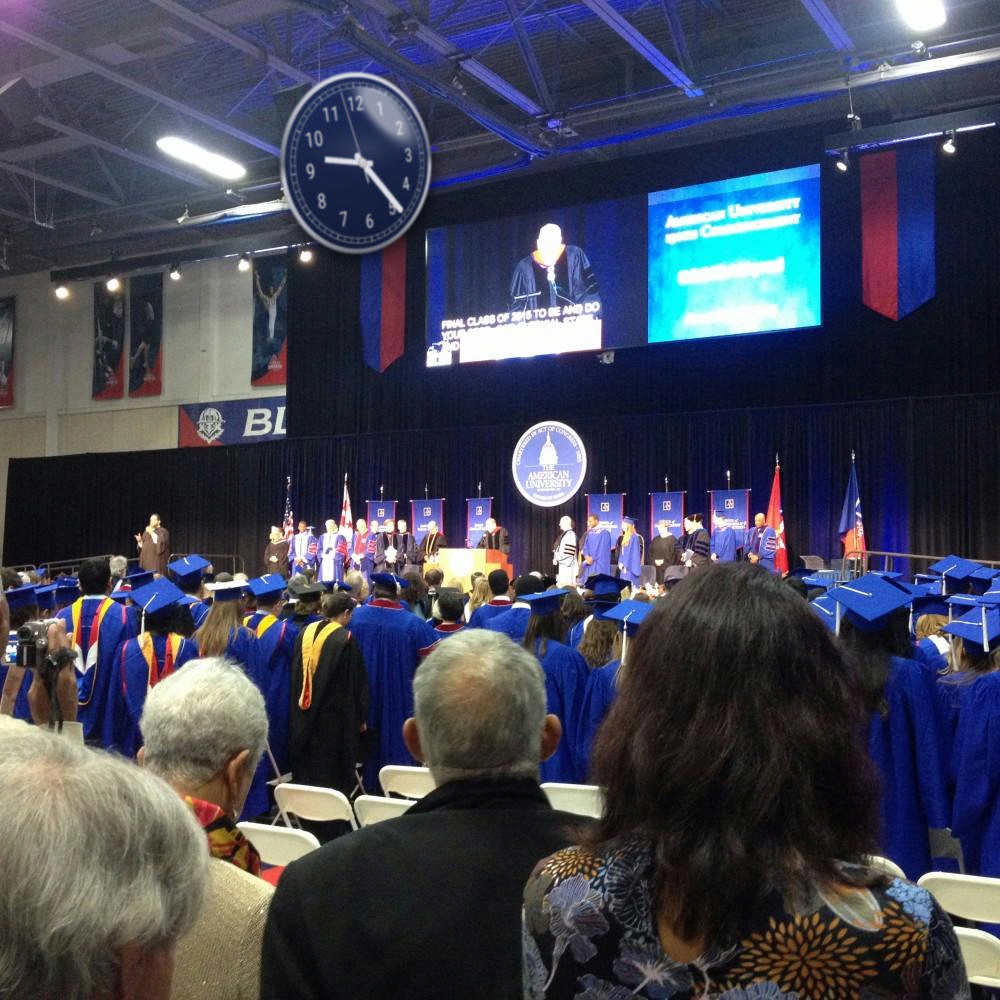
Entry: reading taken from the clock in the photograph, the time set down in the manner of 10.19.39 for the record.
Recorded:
9.23.58
